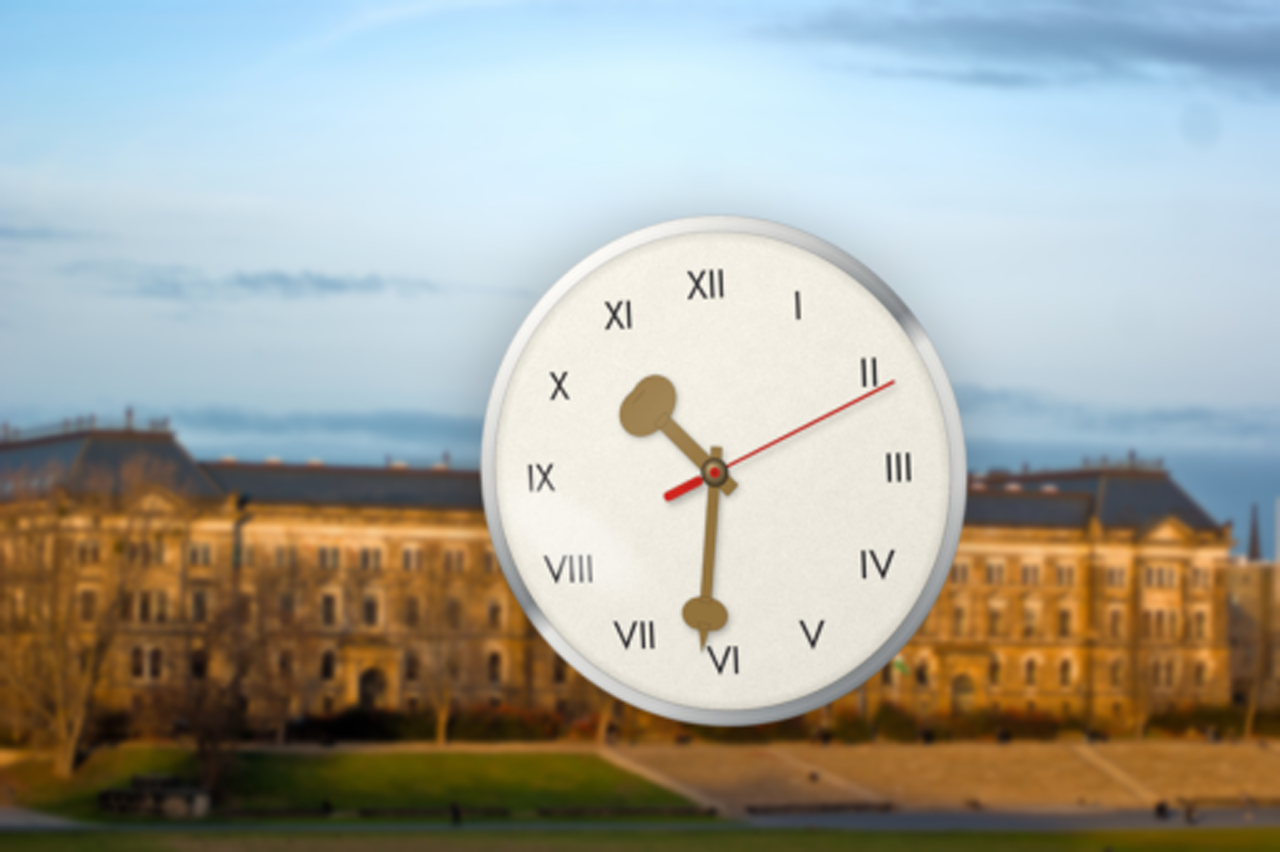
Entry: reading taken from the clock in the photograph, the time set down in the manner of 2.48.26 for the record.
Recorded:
10.31.11
